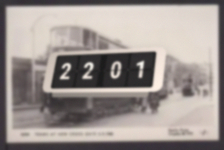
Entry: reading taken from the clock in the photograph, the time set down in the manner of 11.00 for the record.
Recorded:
22.01
